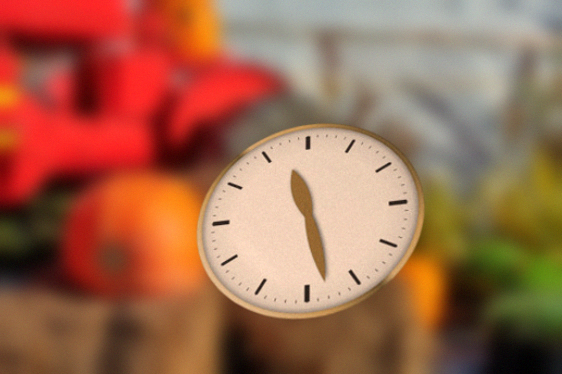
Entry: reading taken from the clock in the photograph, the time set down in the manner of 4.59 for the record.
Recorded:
11.28
